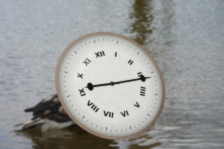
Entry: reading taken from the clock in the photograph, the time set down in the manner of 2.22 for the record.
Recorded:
9.16
